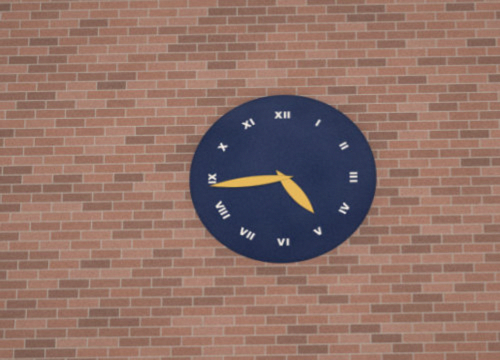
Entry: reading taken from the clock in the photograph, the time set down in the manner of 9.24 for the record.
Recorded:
4.44
